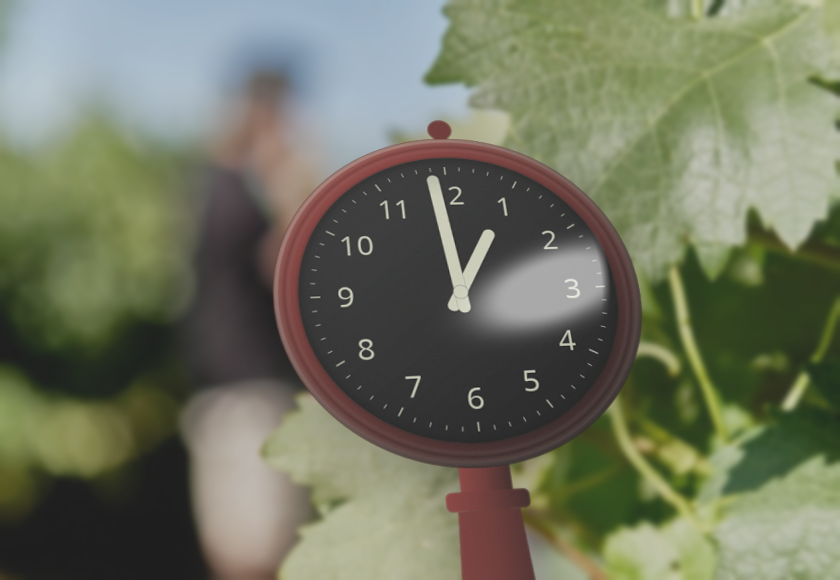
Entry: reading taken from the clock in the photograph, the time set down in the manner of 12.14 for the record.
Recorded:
12.59
